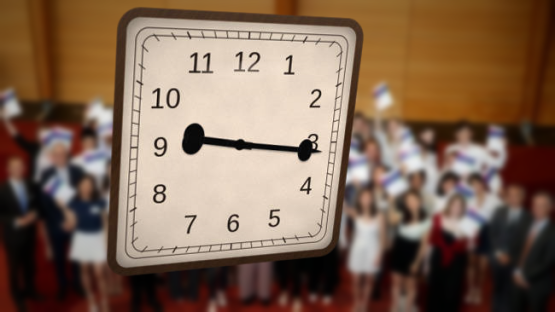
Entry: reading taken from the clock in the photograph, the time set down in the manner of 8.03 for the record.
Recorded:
9.16
